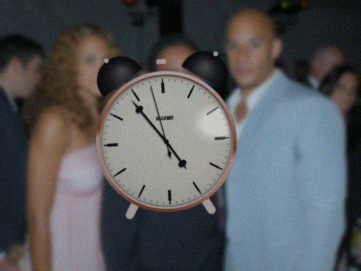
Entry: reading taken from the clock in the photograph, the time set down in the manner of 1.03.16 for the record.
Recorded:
4.53.58
